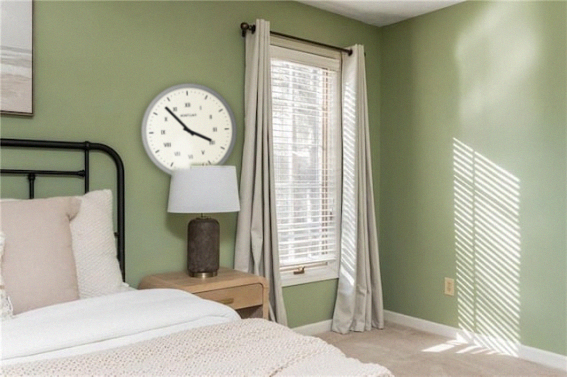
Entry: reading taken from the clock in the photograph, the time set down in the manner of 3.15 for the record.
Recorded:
3.53
